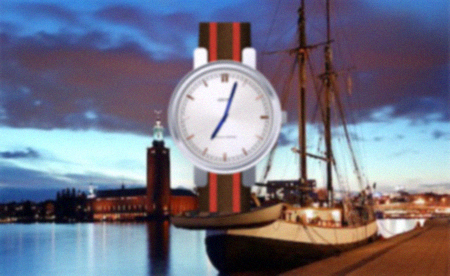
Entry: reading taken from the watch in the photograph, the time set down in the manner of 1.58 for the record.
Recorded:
7.03
